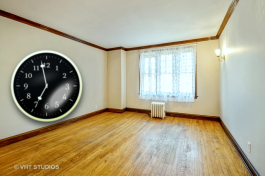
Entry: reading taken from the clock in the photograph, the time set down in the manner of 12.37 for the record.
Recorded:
6.58
